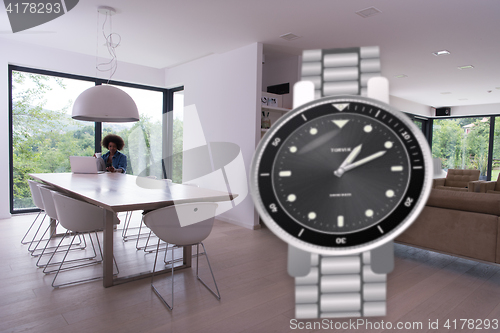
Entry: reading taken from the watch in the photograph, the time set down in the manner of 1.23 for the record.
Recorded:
1.11
